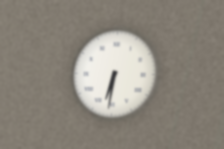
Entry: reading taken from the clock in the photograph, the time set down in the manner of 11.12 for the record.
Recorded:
6.31
